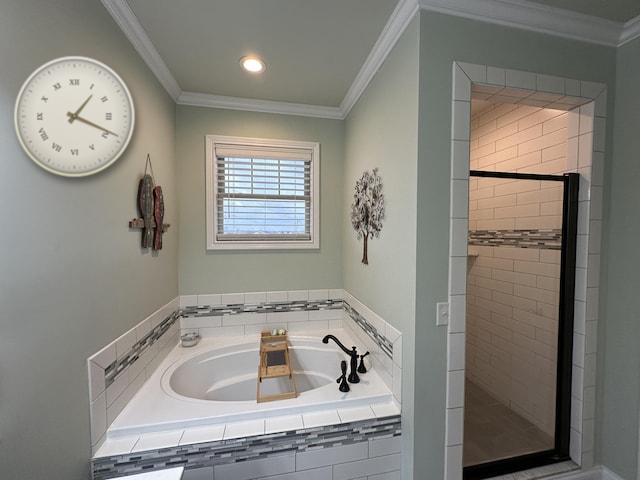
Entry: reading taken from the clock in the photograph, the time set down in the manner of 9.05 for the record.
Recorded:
1.19
